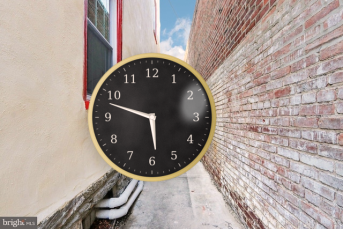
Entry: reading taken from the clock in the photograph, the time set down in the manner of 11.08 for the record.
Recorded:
5.48
